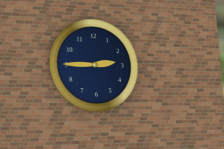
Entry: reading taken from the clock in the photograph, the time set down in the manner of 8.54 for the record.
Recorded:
2.45
